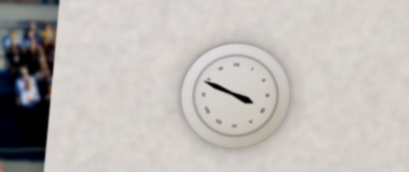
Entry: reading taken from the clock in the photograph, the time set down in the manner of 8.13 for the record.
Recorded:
3.49
